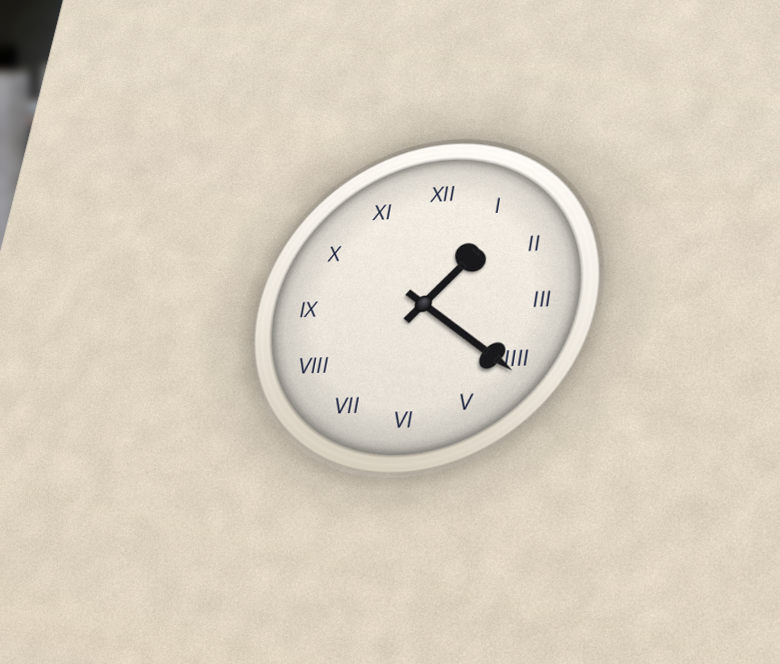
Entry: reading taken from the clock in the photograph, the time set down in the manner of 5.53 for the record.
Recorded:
1.21
